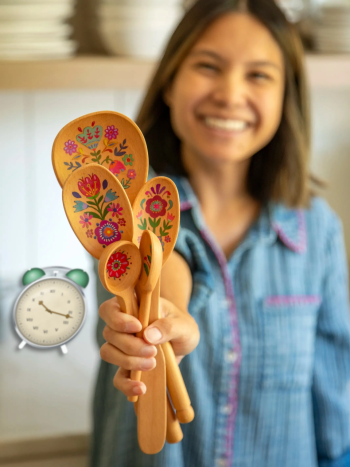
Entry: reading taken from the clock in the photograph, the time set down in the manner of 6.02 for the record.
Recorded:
10.17
